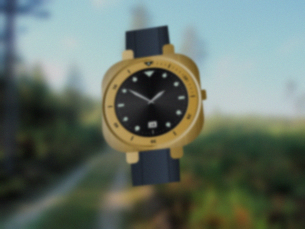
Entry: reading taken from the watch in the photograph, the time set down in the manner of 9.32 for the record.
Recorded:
1.51
